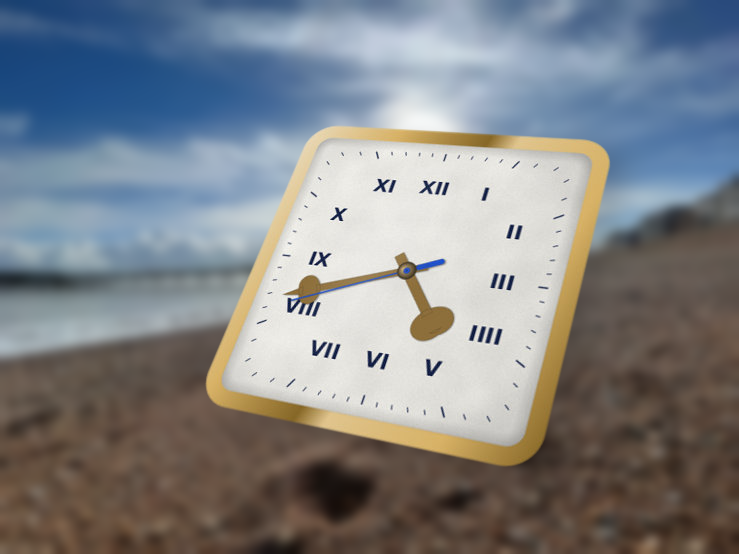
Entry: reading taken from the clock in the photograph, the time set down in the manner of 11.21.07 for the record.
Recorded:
4.41.41
